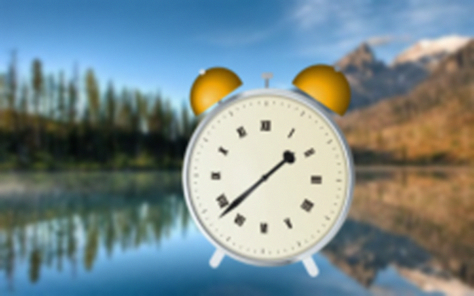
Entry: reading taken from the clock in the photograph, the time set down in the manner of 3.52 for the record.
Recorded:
1.38
